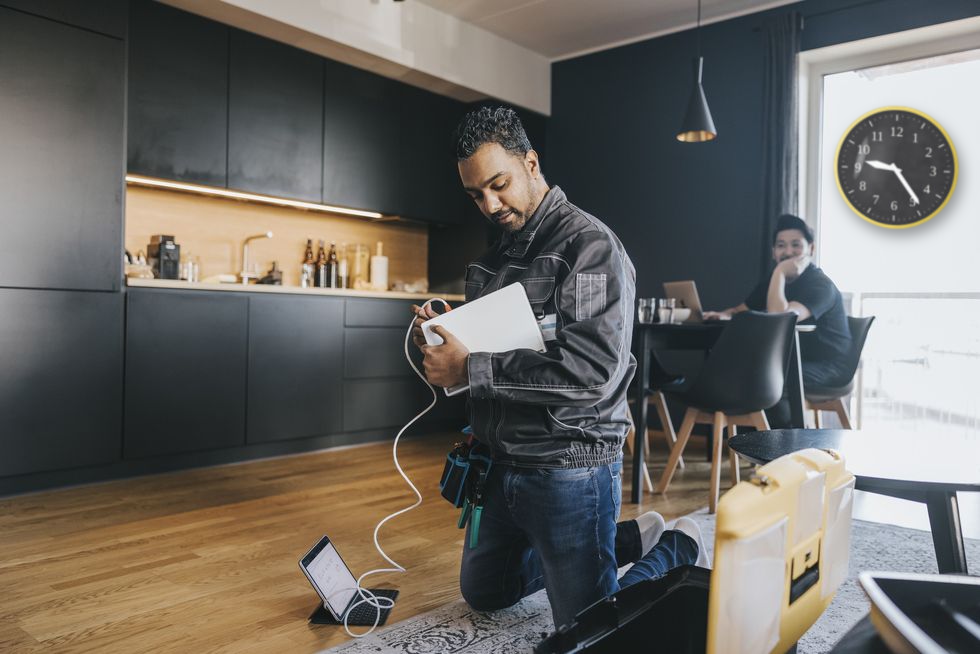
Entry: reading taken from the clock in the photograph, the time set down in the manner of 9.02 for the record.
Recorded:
9.24
